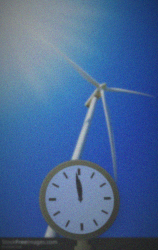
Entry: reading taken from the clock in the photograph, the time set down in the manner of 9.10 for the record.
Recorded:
11.59
